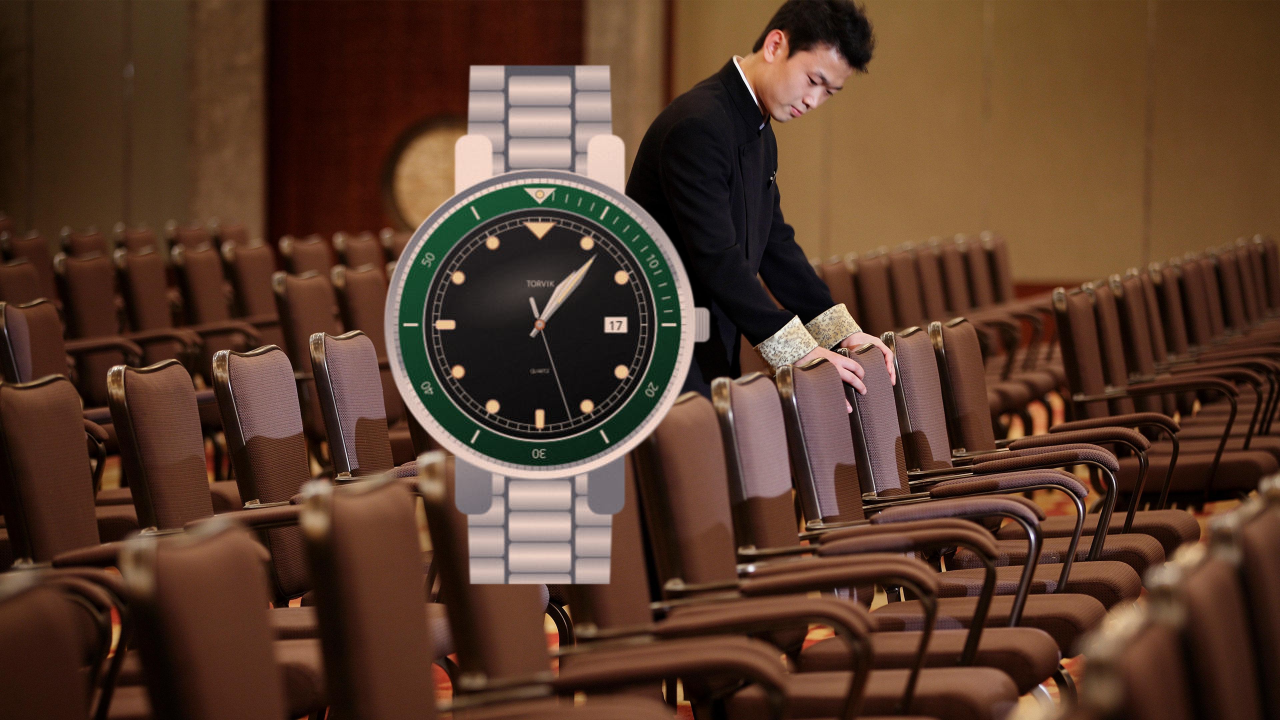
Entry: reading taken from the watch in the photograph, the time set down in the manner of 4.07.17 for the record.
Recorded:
1.06.27
